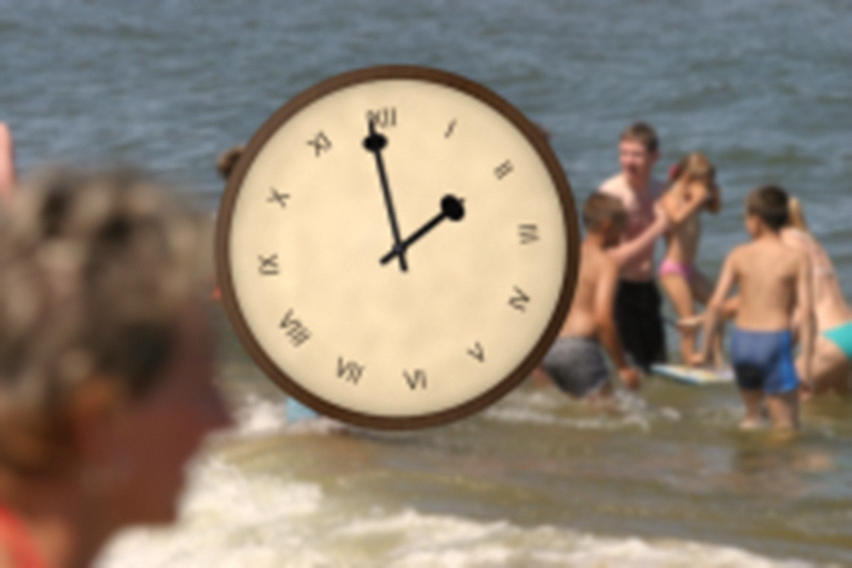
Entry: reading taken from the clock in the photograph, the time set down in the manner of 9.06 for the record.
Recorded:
1.59
